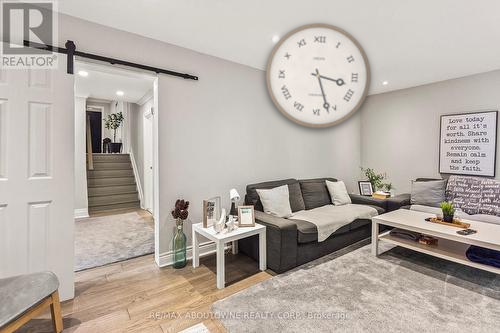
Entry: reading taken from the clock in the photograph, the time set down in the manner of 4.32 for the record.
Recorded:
3.27
